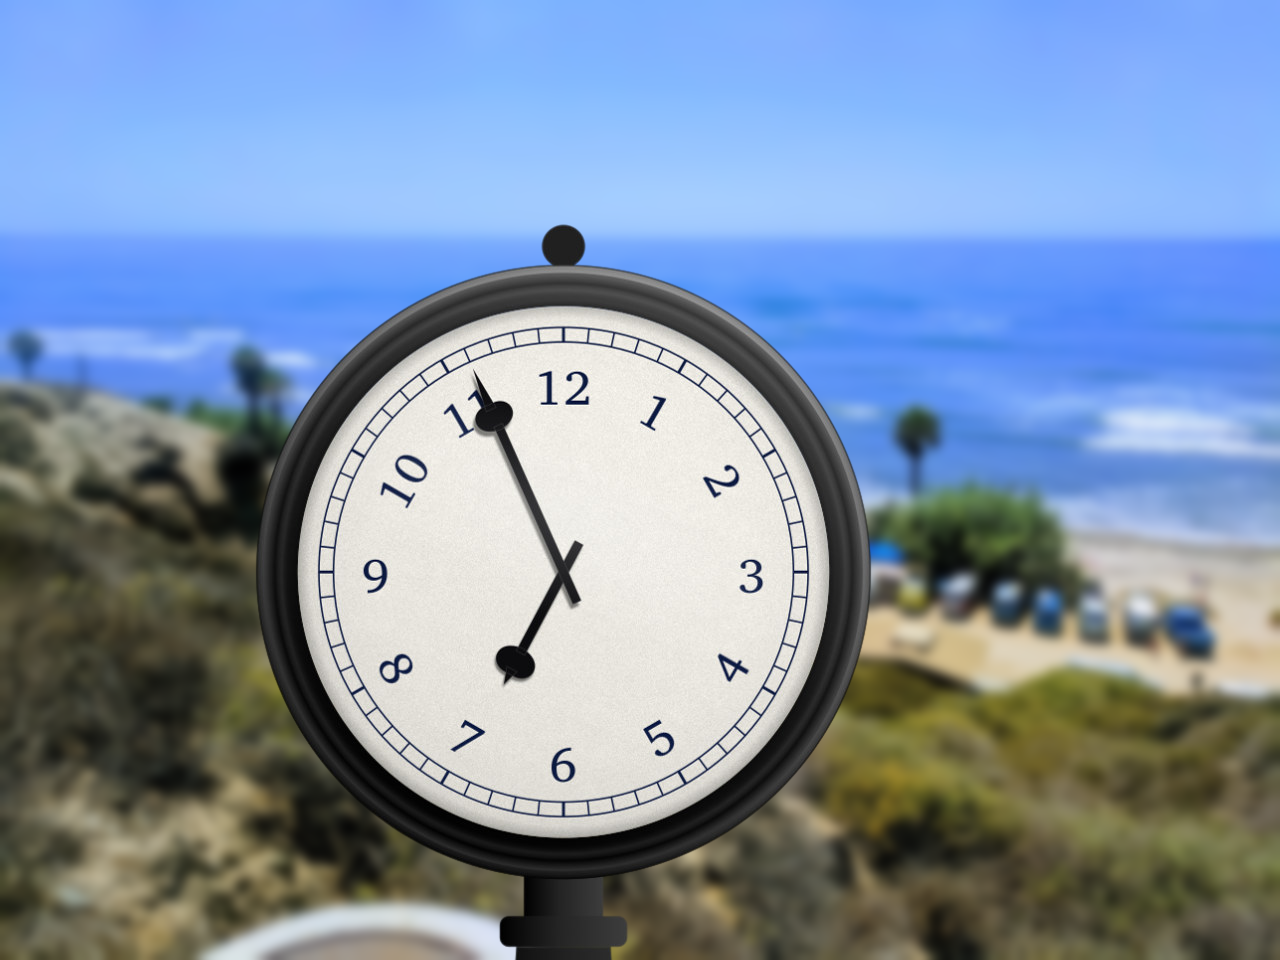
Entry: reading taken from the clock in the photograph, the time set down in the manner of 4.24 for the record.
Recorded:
6.56
